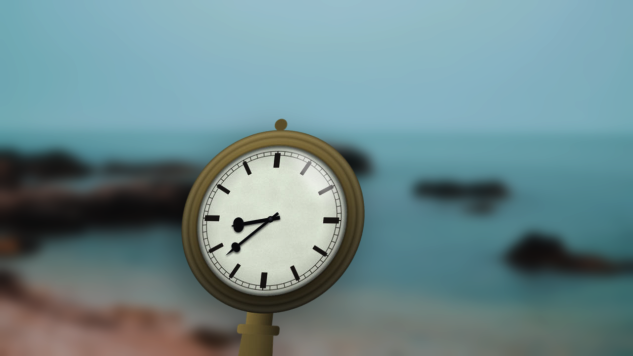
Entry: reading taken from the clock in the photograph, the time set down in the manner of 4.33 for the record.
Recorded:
8.38
